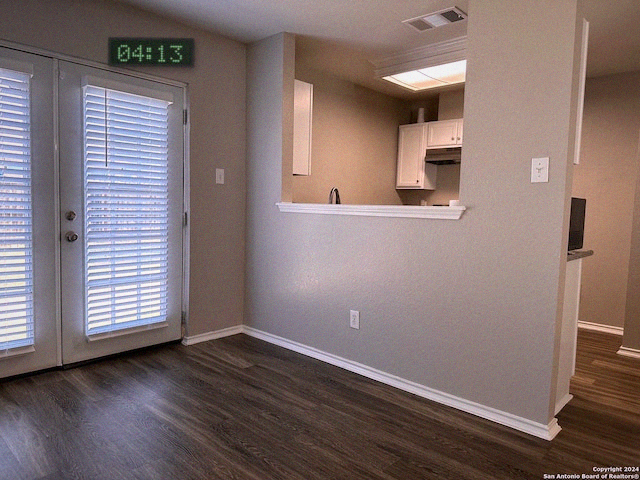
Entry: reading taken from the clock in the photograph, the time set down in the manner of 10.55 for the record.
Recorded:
4.13
